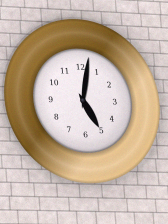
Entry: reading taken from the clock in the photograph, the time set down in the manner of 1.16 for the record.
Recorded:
5.02
